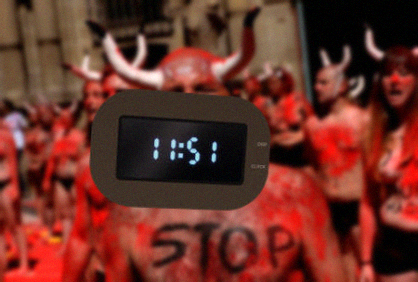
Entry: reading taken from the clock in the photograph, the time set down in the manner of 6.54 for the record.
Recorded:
11.51
